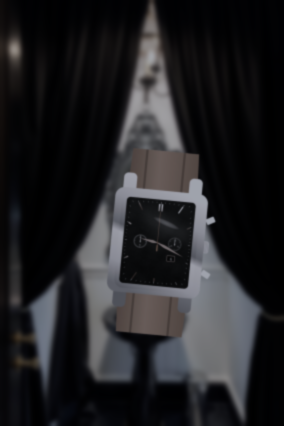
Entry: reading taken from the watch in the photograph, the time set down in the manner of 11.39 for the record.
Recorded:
9.19
